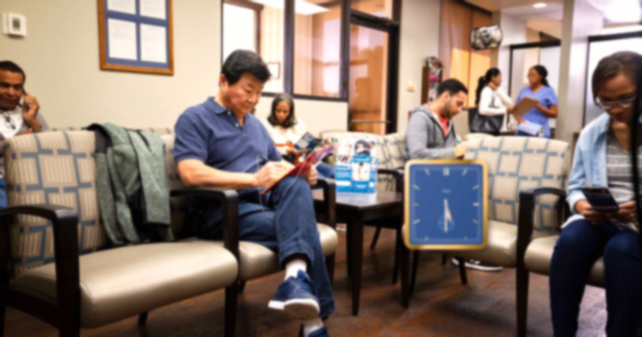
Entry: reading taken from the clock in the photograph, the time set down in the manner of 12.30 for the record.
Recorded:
5.30
